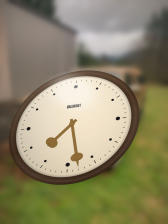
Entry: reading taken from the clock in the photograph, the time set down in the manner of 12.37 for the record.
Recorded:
7.28
